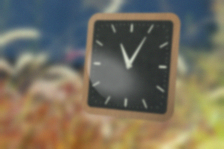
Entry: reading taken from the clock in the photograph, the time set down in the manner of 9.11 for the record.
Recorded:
11.05
